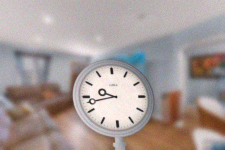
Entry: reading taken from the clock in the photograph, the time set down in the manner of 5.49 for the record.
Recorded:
9.43
